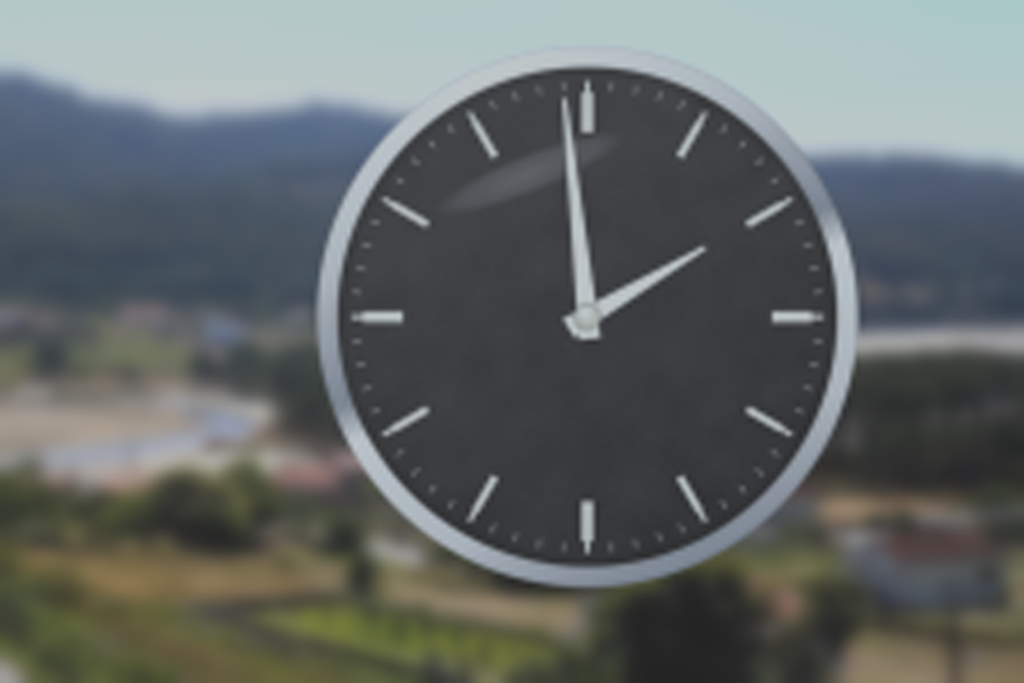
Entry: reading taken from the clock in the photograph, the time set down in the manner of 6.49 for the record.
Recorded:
1.59
